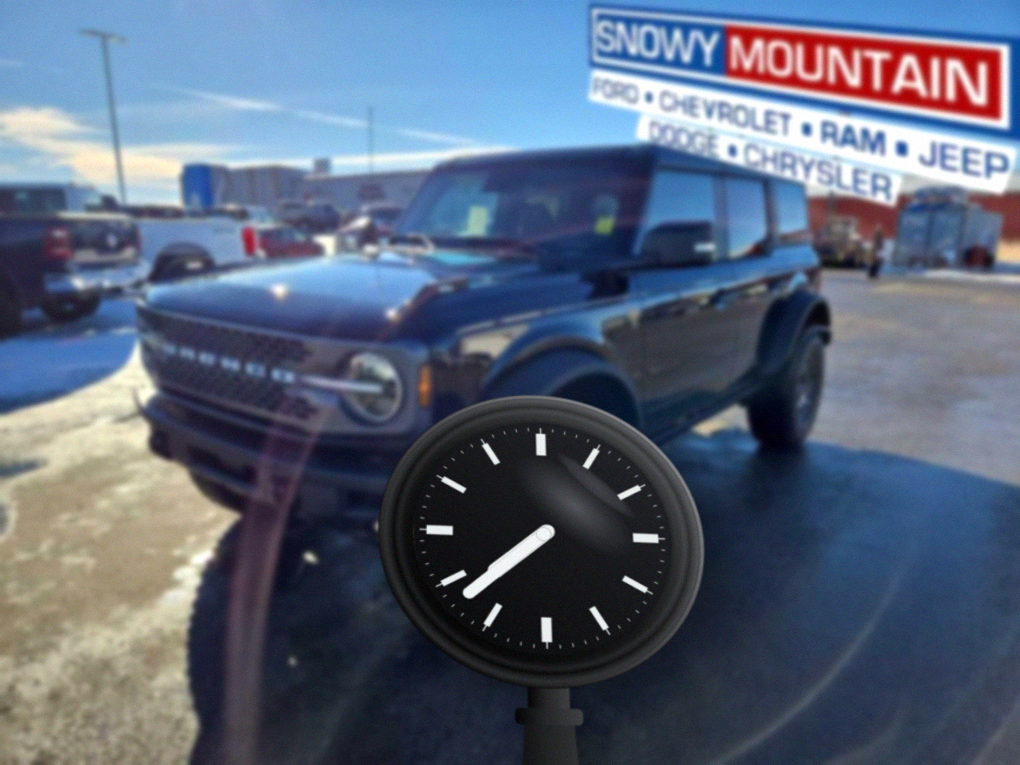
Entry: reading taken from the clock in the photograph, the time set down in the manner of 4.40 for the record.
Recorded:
7.38
